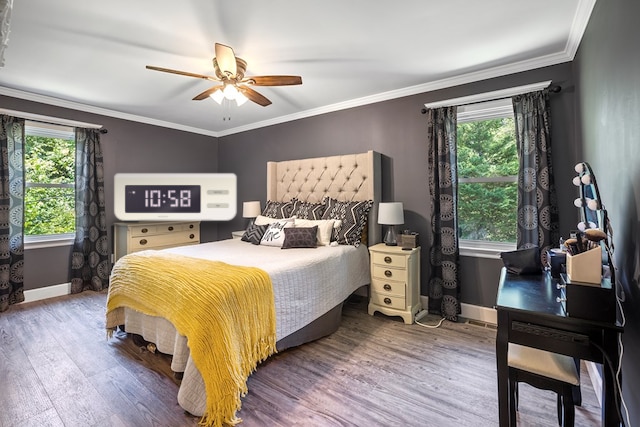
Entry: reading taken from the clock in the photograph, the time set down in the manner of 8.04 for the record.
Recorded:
10.58
